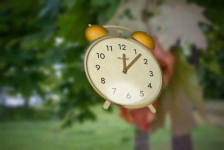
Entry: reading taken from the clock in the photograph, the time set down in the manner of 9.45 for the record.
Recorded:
12.07
